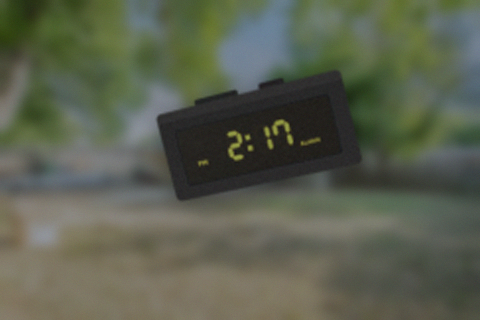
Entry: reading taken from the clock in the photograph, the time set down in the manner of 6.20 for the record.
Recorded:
2.17
